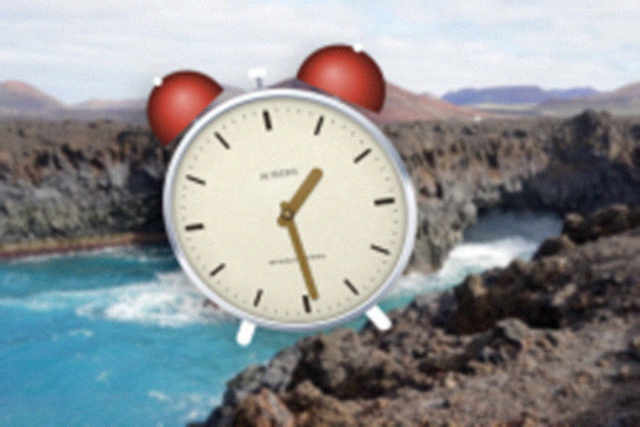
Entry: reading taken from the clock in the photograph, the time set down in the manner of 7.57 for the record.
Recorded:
1.29
